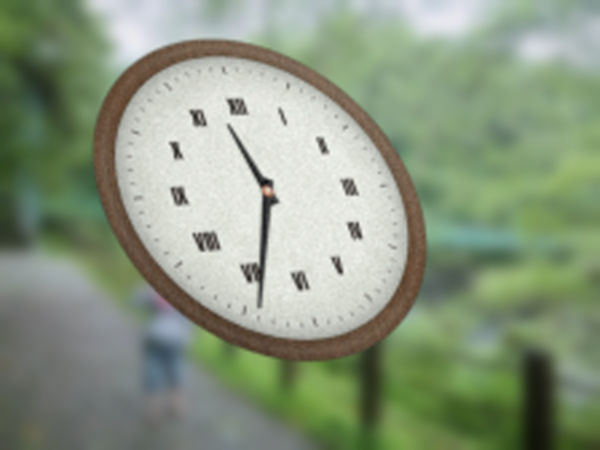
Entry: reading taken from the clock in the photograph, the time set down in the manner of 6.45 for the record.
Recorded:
11.34
